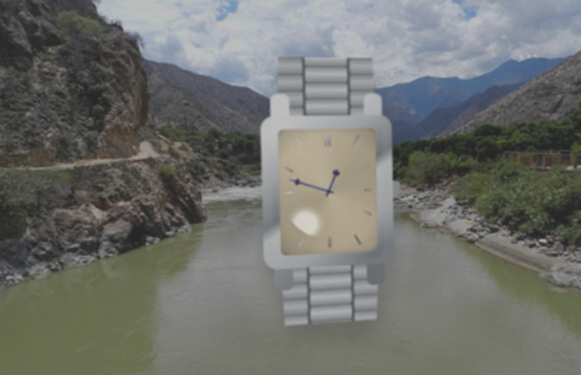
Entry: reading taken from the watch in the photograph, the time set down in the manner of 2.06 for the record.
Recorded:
12.48
